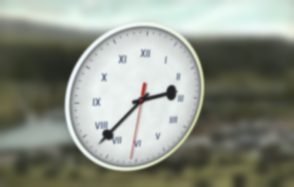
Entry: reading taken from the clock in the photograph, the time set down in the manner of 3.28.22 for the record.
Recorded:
2.37.31
